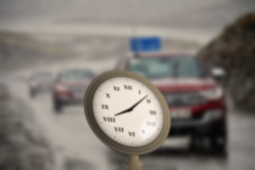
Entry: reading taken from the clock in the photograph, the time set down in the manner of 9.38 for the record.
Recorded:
8.08
